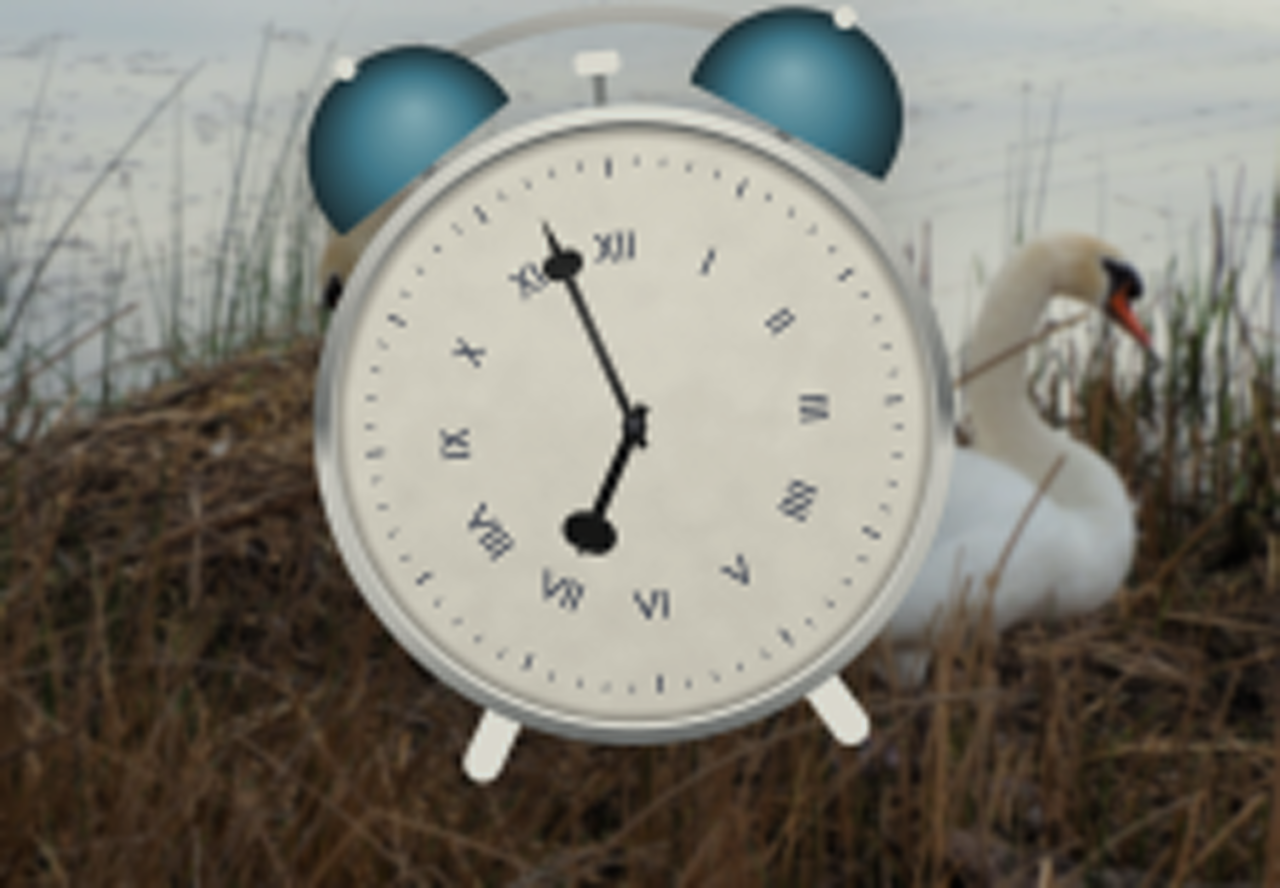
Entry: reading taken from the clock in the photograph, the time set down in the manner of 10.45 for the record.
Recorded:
6.57
